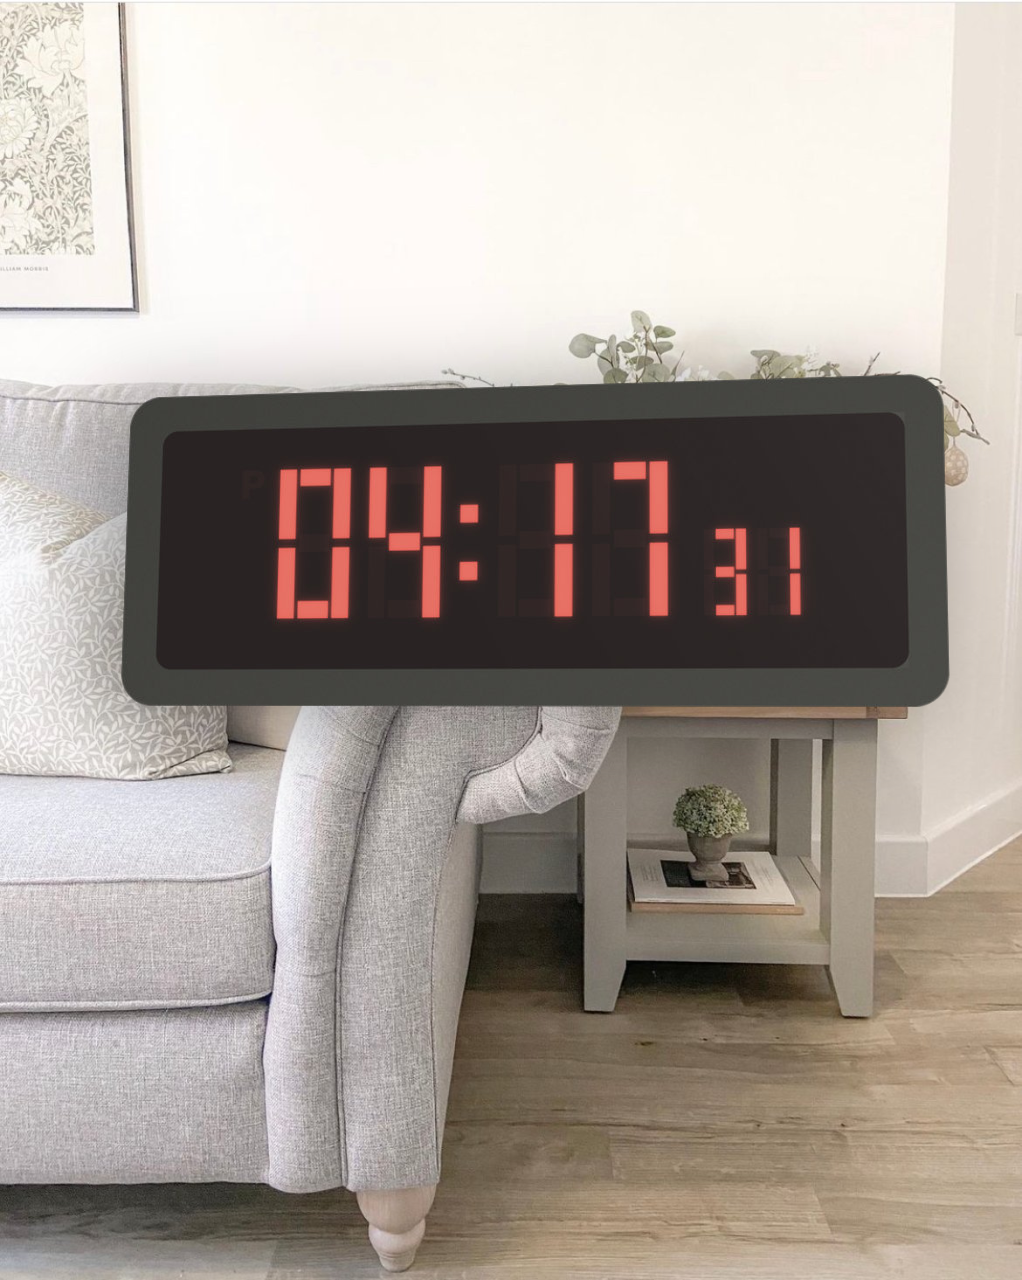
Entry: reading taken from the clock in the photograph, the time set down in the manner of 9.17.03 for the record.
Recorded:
4.17.31
